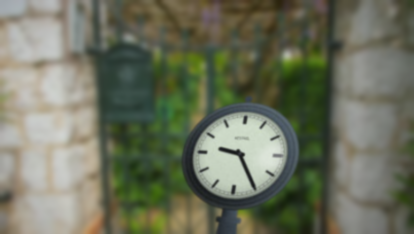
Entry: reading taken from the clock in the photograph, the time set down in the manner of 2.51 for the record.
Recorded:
9.25
